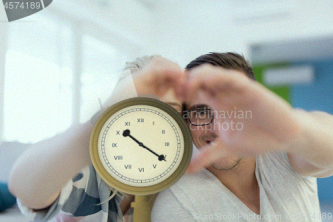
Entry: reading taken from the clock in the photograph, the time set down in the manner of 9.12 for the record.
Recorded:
10.21
